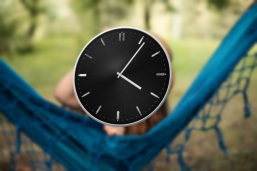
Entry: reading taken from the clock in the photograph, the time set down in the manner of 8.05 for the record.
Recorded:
4.06
